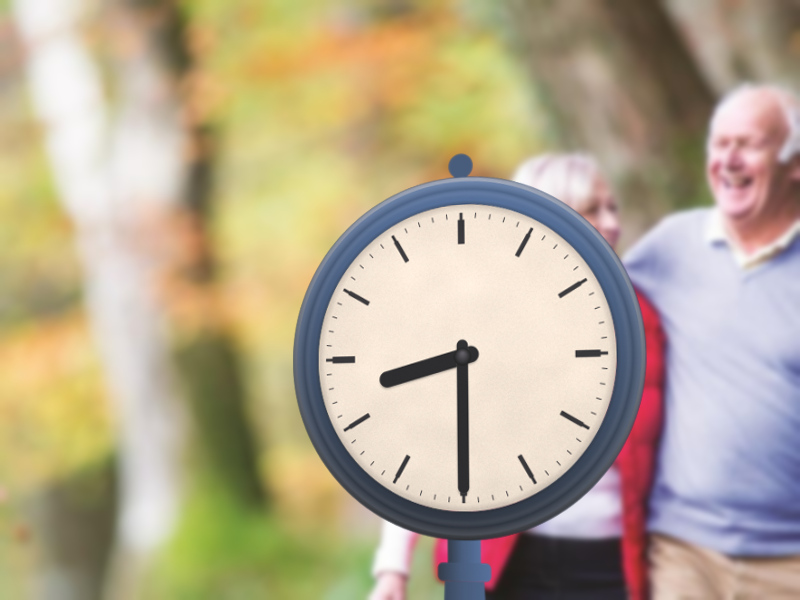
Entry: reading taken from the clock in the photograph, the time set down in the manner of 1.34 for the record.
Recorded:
8.30
